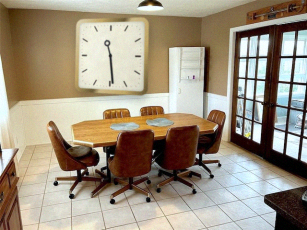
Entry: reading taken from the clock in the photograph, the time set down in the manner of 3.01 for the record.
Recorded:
11.29
